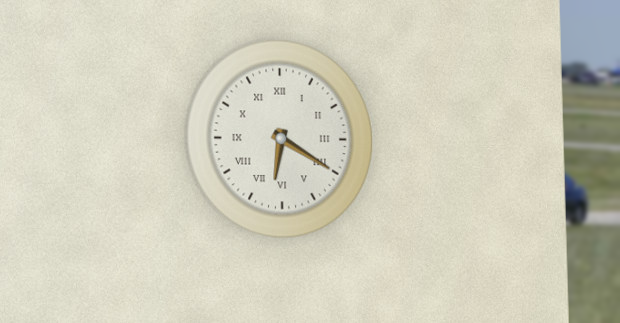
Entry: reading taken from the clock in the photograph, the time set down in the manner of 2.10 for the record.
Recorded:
6.20
